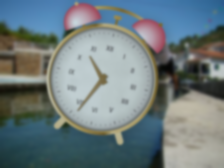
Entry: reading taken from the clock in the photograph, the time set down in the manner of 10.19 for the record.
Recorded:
10.34
